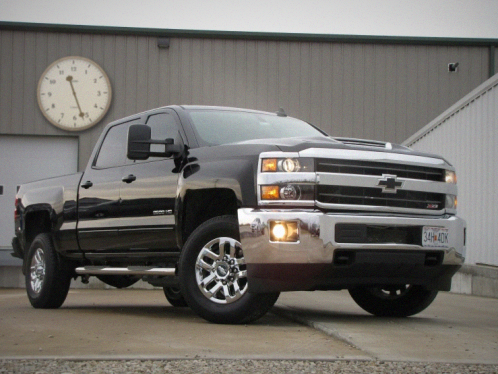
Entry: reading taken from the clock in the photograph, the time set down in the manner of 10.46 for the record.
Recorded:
11.27
